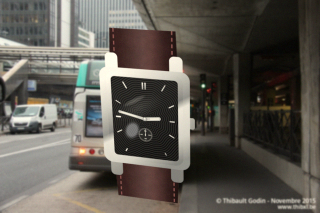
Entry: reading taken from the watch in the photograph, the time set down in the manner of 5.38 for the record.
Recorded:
2.47
